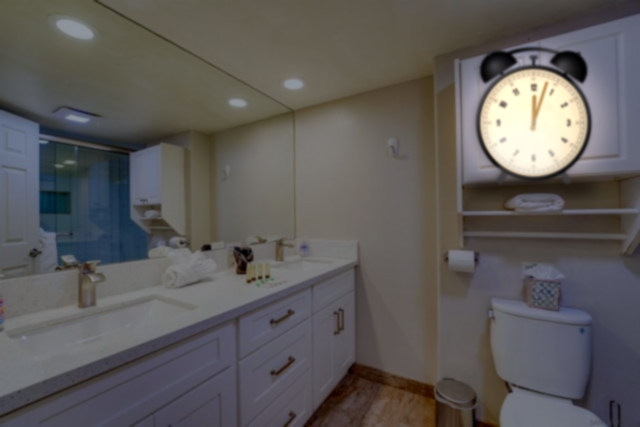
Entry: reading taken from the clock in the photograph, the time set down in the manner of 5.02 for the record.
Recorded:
12.03
